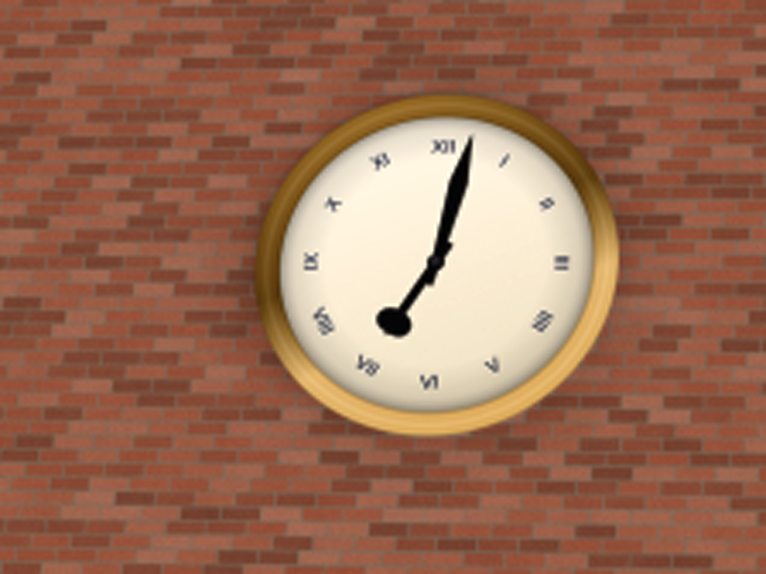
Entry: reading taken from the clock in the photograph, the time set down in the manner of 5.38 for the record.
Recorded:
7.02
